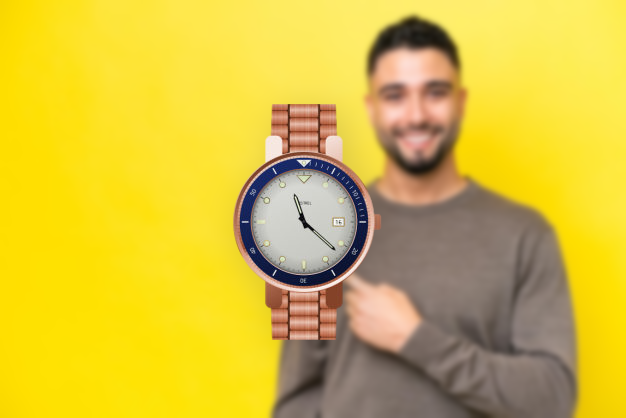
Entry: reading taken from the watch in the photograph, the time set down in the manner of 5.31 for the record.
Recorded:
11.22
